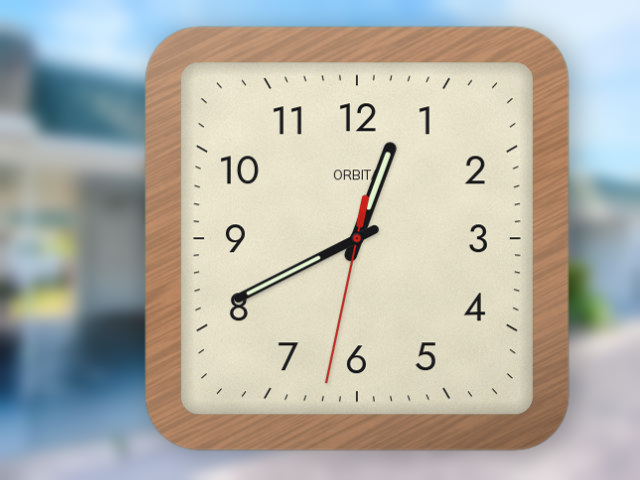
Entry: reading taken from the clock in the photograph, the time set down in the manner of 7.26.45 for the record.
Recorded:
12.40.32
